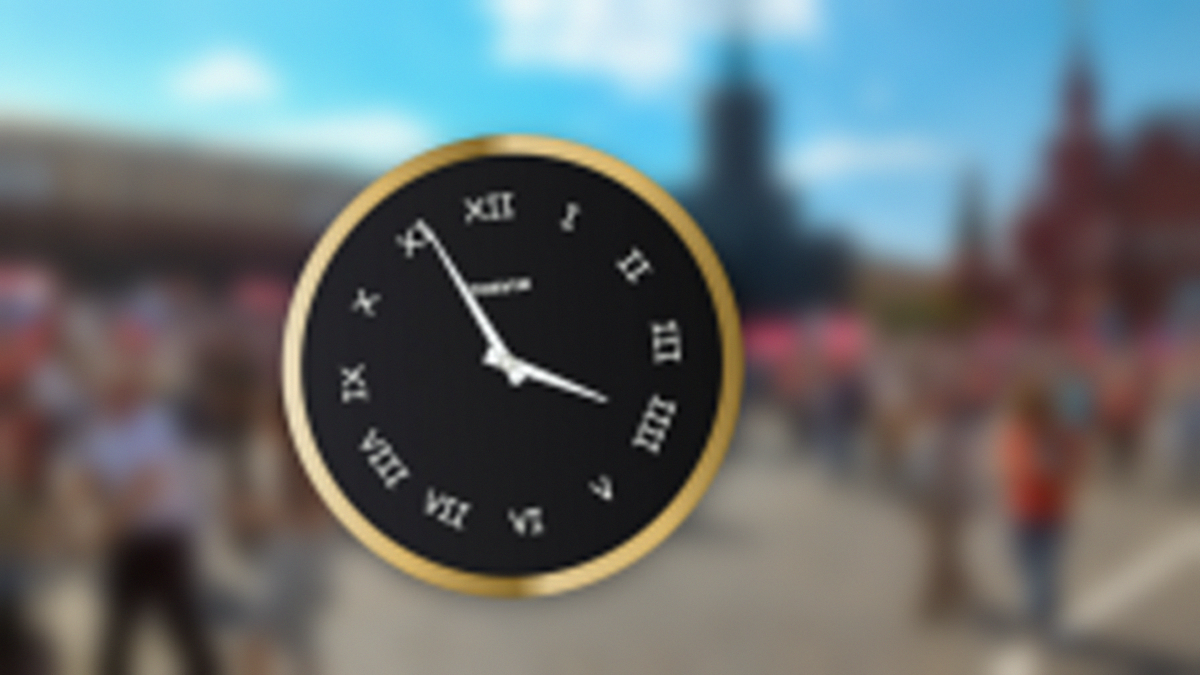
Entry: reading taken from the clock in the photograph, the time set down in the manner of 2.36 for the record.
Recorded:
3.56
